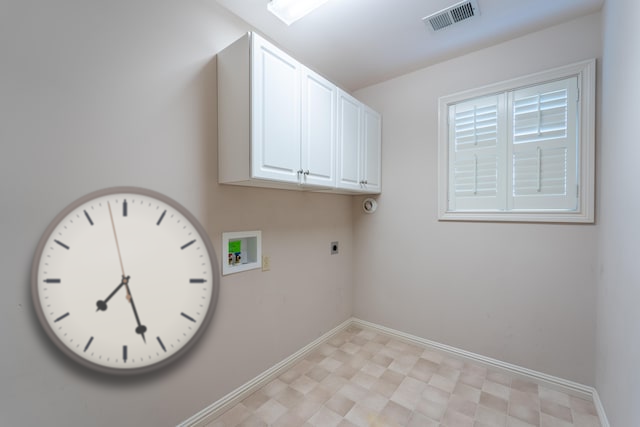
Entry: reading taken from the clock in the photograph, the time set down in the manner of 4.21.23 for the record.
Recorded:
7.26.58
